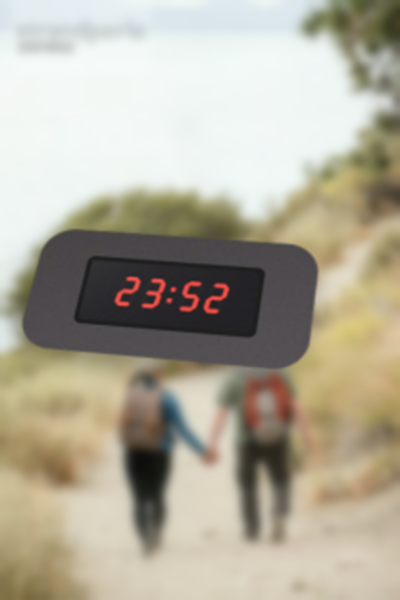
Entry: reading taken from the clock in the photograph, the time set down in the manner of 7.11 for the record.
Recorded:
23.52
